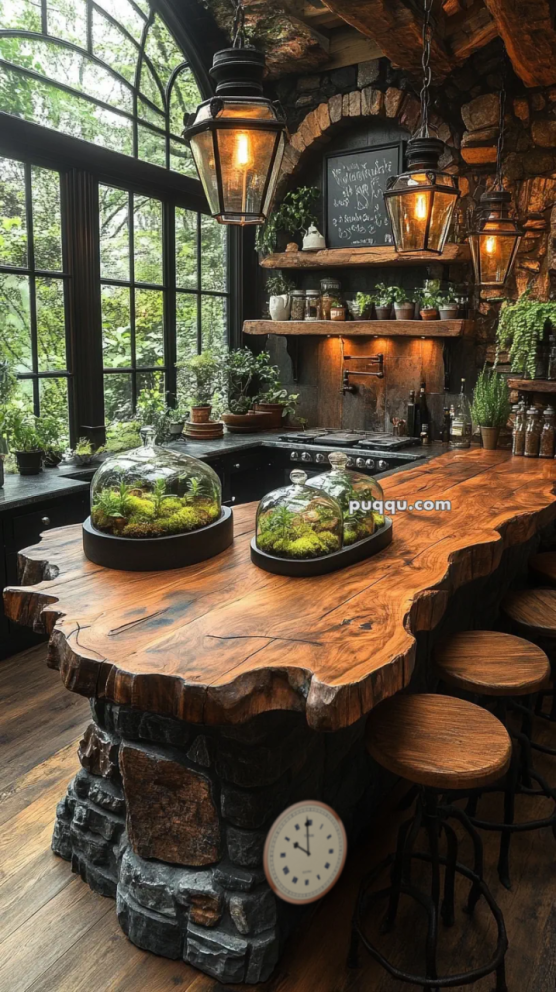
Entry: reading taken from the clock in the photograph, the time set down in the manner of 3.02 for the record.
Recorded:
9.59
